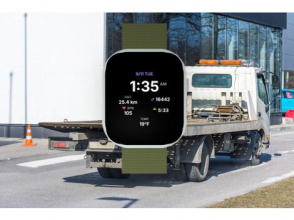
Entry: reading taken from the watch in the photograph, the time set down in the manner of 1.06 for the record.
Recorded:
1.35
